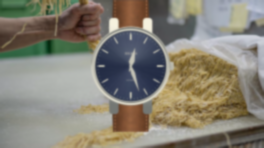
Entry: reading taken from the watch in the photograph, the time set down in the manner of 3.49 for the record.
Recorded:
12.27
